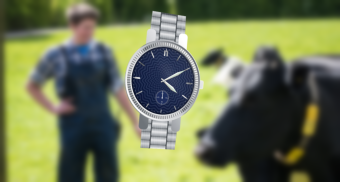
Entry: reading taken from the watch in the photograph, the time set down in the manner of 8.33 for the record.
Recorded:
4.10
